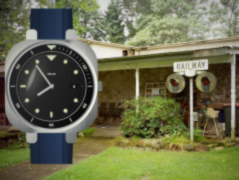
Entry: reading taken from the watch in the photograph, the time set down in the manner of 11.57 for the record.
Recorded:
7.54
